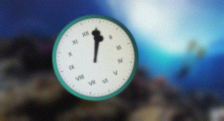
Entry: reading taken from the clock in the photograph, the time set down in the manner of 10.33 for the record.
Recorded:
1.04
